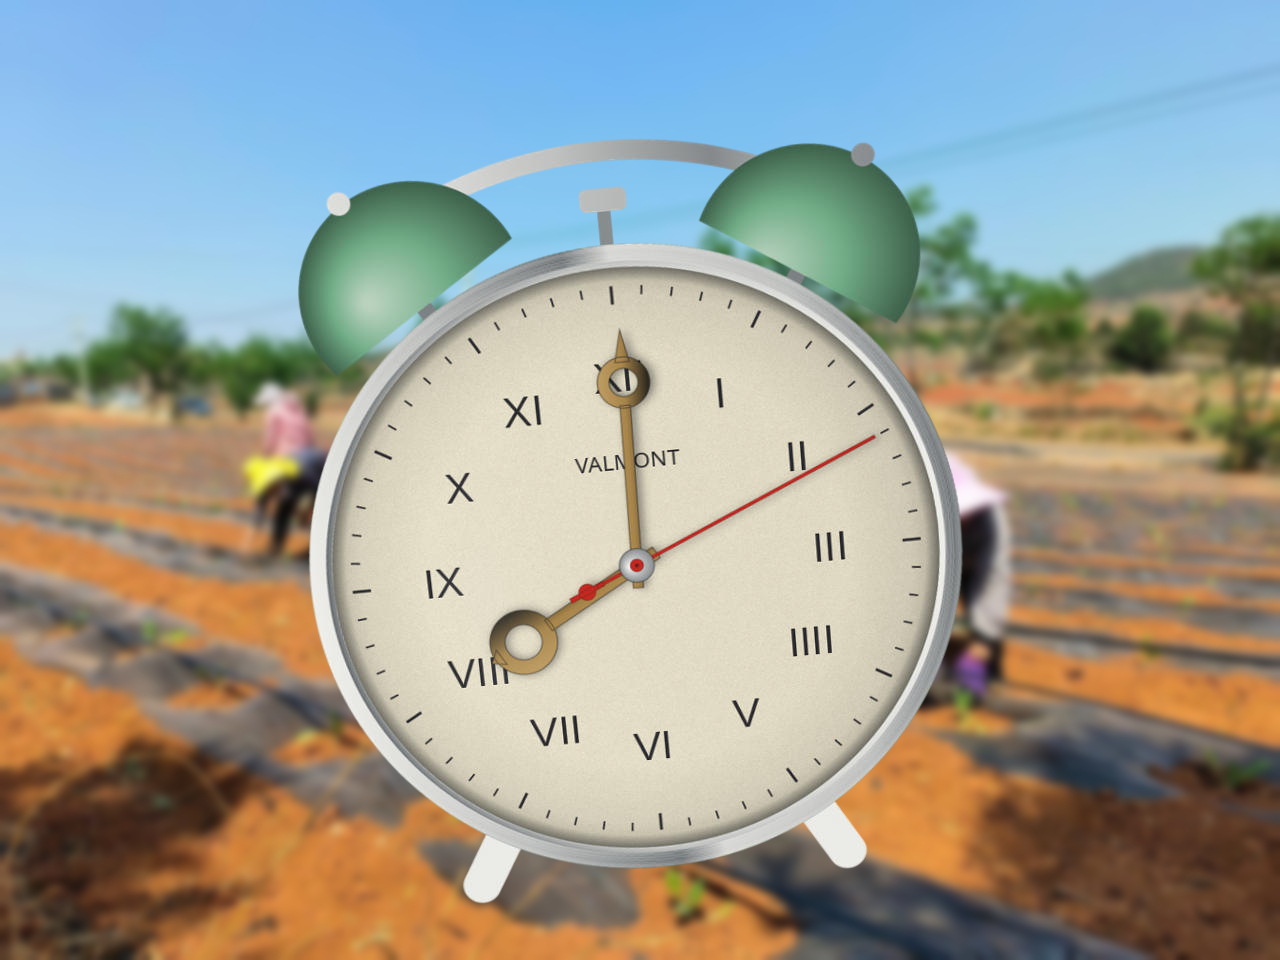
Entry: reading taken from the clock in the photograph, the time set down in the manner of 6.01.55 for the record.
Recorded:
8.00.11
